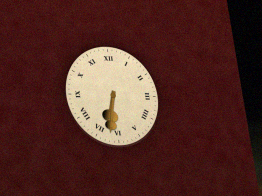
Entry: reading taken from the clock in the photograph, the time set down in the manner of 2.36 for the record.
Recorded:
6.32
